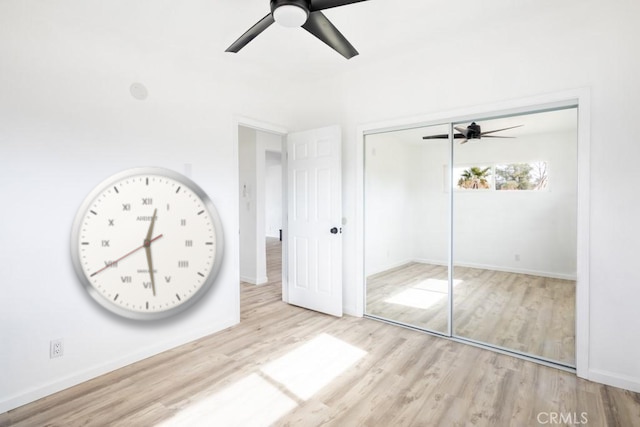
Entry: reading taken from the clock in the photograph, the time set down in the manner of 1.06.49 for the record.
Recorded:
12.28.40
